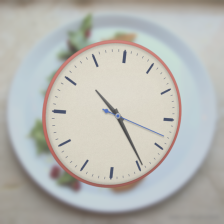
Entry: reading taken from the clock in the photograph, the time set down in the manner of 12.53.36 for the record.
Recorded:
10.24.18
